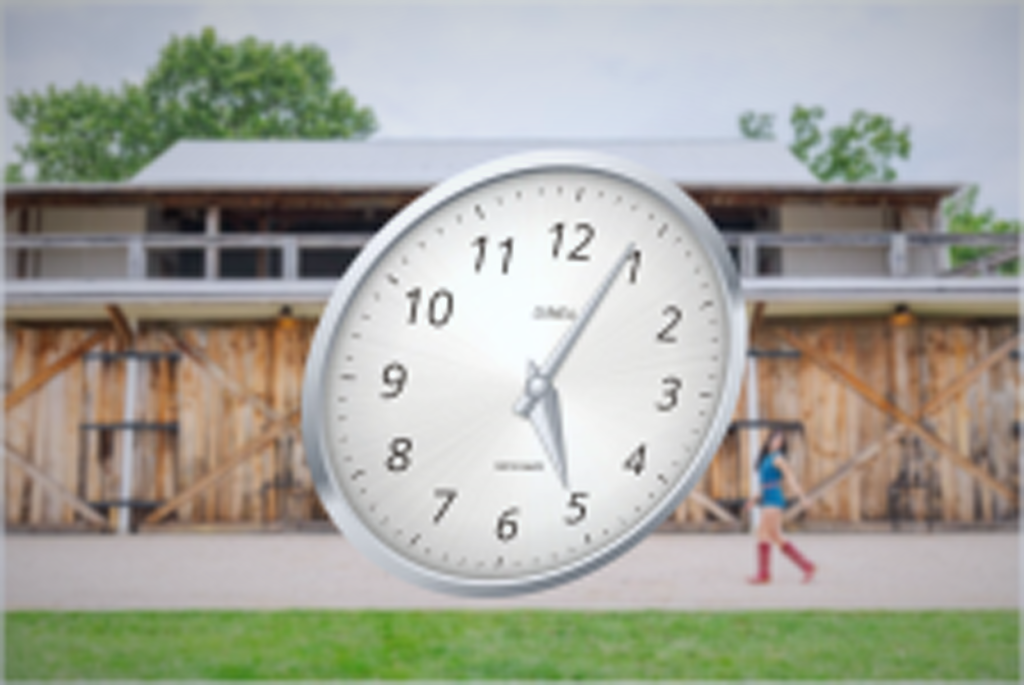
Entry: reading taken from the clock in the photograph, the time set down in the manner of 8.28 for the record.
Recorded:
5.04
